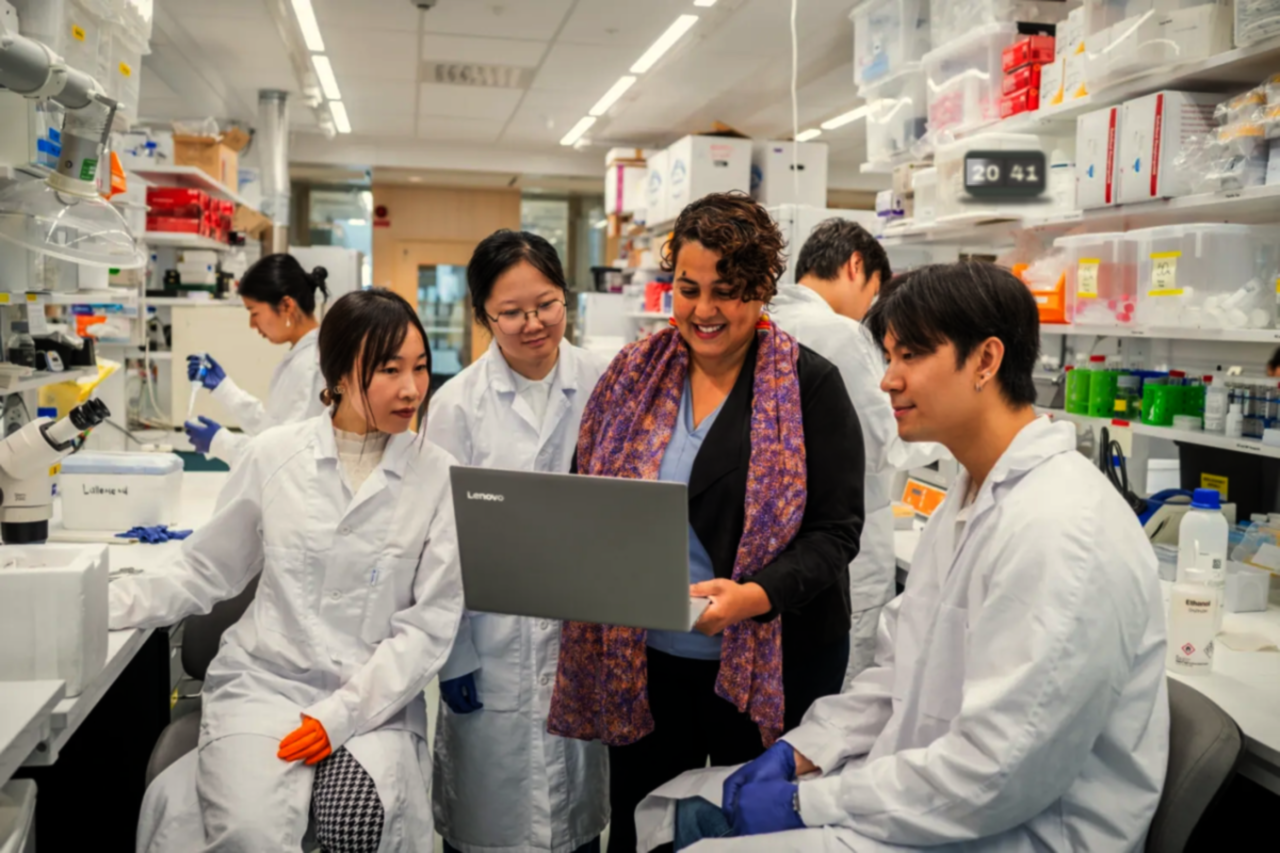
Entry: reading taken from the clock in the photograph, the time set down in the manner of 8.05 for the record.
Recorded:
20.41
